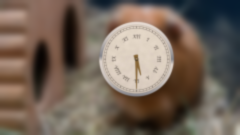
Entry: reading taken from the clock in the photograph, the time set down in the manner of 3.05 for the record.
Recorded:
5.30
